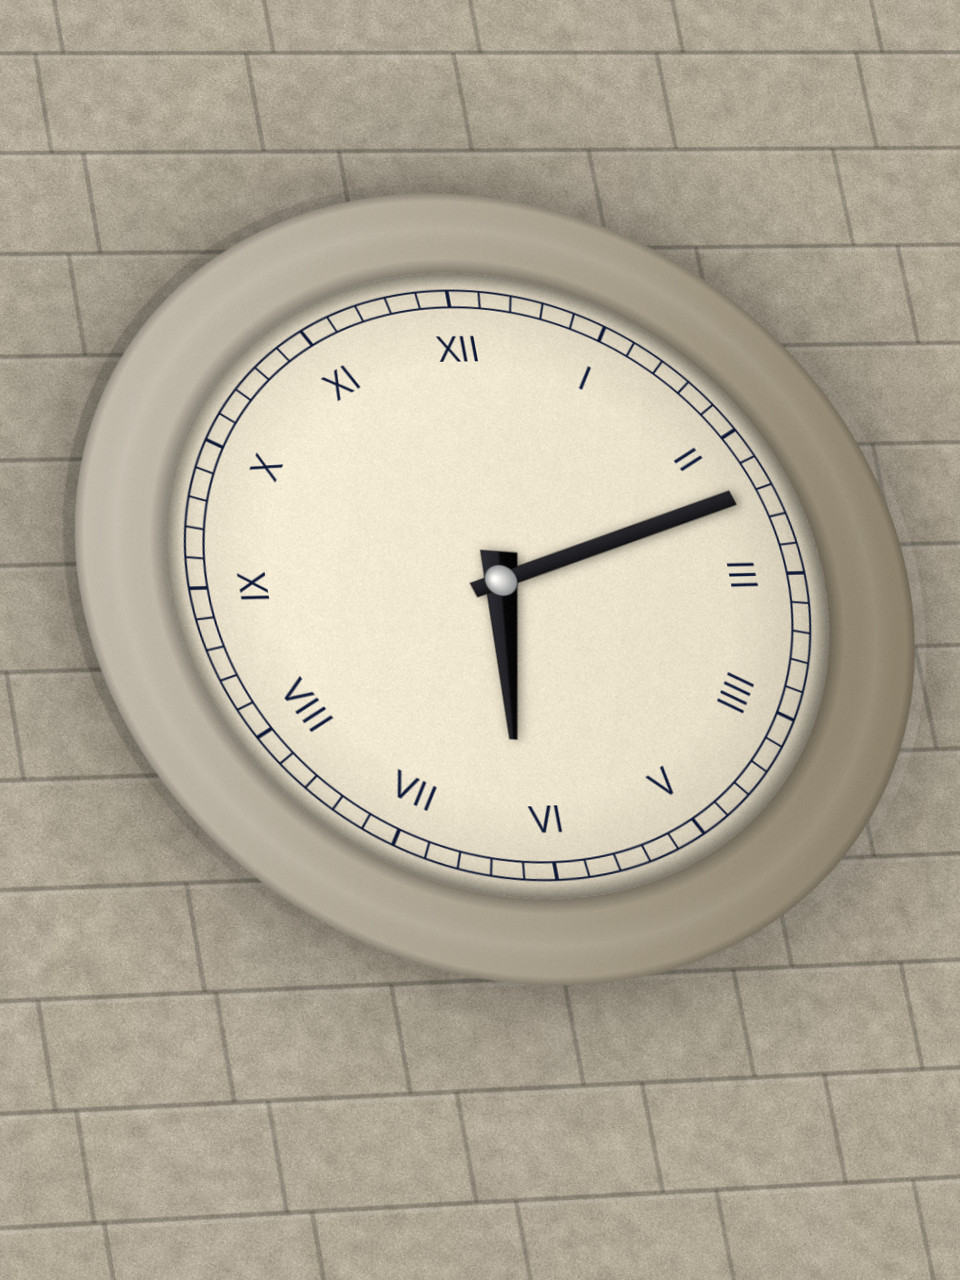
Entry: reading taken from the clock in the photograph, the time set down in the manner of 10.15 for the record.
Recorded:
6.12
